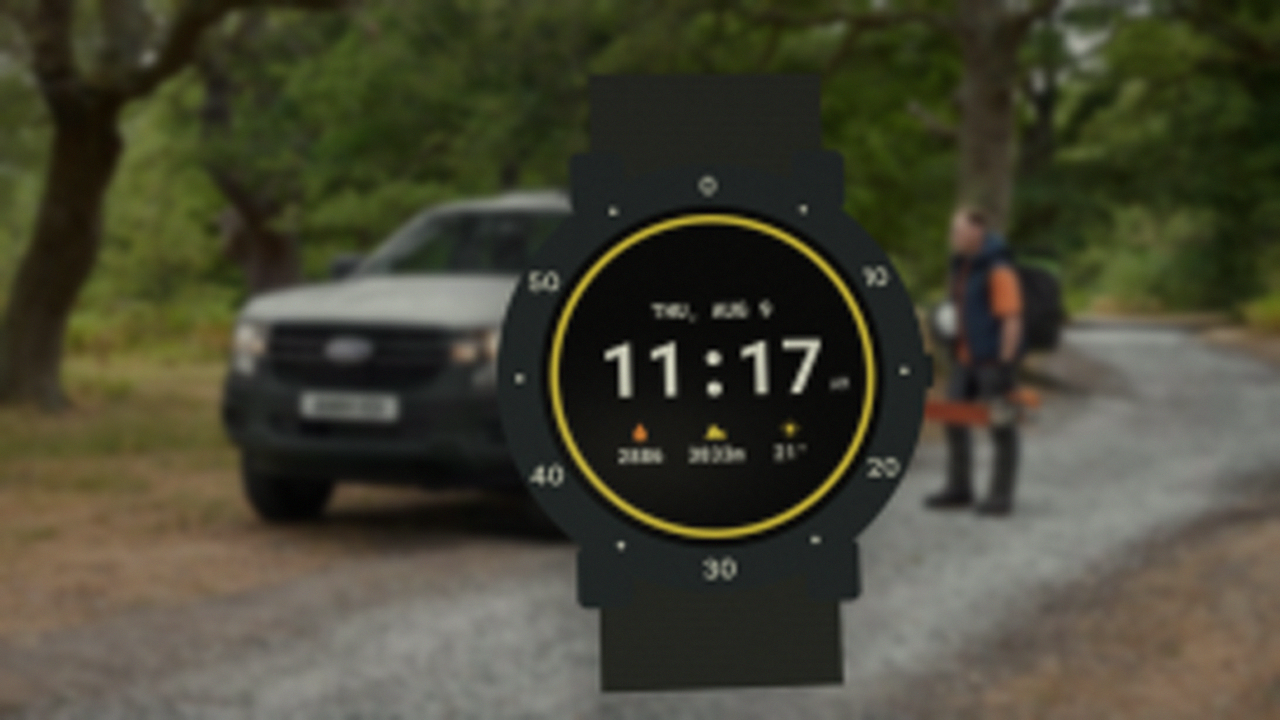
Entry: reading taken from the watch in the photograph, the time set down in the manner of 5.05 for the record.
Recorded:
11.17
